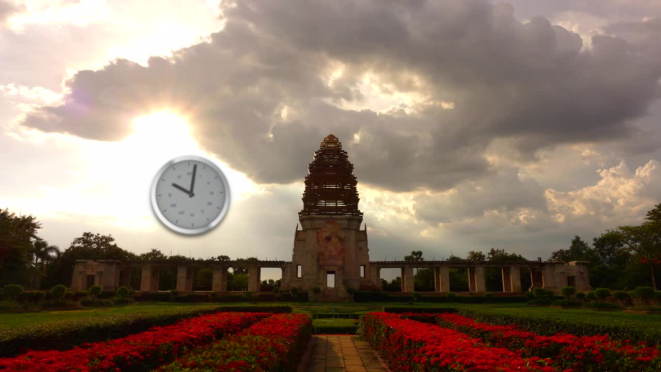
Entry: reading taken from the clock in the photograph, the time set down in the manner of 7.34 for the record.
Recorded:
10.02
